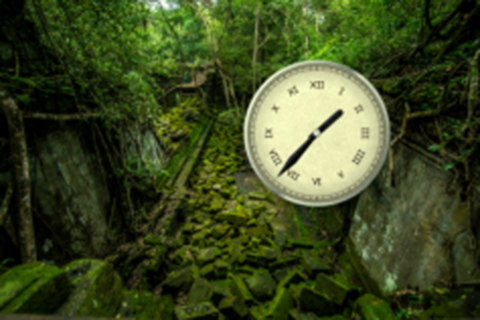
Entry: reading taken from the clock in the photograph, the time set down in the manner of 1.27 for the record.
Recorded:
1.37
